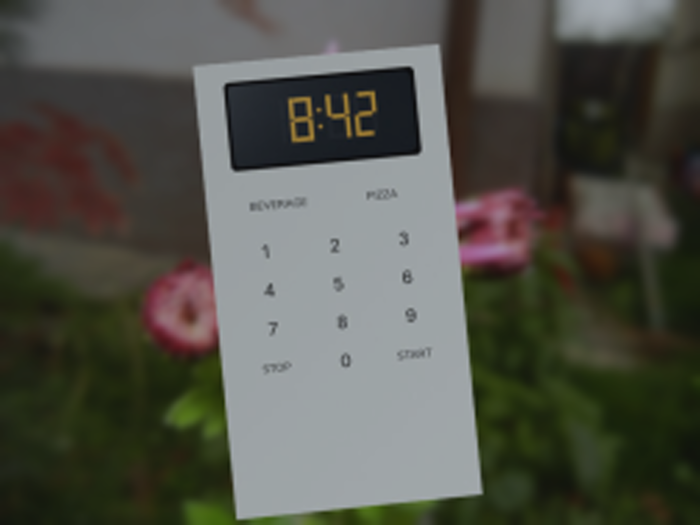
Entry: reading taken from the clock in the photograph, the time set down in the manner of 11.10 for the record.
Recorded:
8.42
